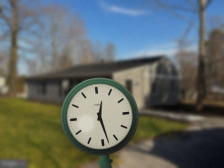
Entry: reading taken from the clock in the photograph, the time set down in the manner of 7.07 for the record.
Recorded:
12.28
